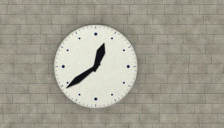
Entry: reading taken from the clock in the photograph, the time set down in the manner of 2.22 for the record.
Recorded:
12.39
